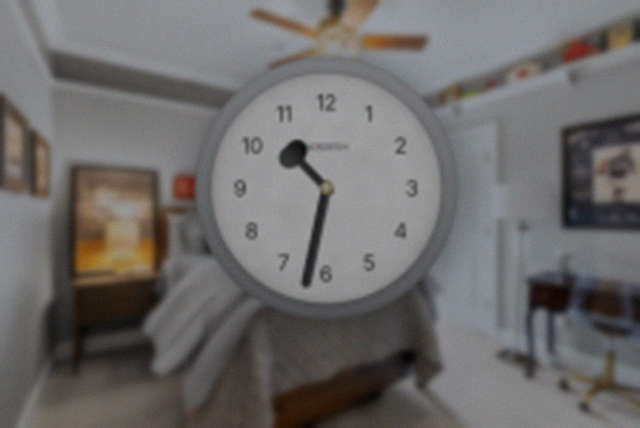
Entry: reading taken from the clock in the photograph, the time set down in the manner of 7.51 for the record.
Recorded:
10.32
